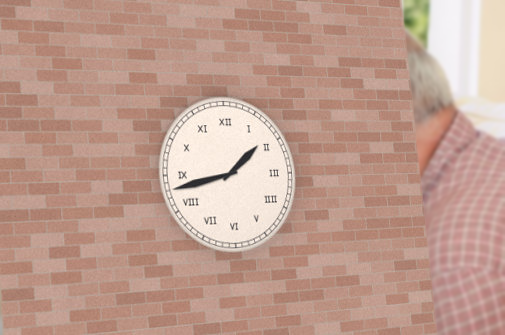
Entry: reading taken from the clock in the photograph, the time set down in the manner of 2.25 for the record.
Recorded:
1.43
